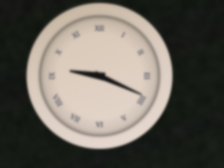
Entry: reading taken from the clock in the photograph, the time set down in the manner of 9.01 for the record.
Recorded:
9.19
